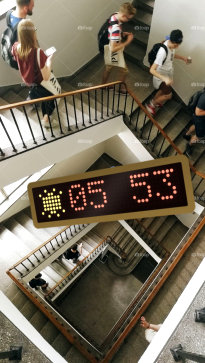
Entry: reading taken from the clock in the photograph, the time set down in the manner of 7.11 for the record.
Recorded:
5.53
